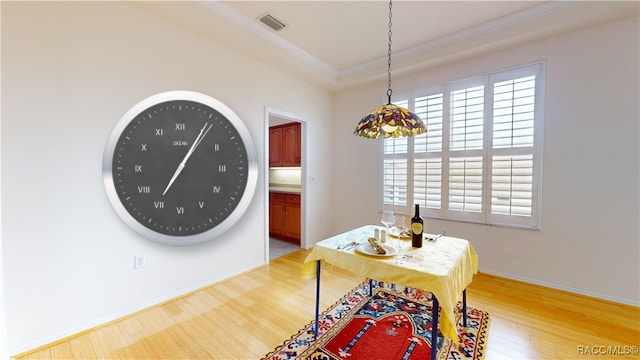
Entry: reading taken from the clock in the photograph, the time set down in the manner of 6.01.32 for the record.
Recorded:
7.05.06
